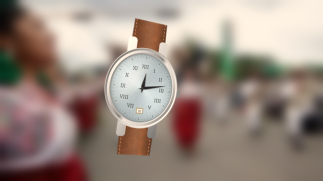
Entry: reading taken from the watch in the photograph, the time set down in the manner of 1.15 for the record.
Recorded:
12.13
